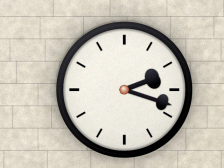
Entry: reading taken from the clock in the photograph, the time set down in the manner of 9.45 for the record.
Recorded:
2.18
